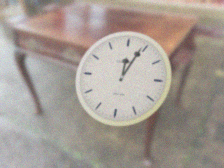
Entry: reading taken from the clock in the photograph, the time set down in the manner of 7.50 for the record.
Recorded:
12.04
